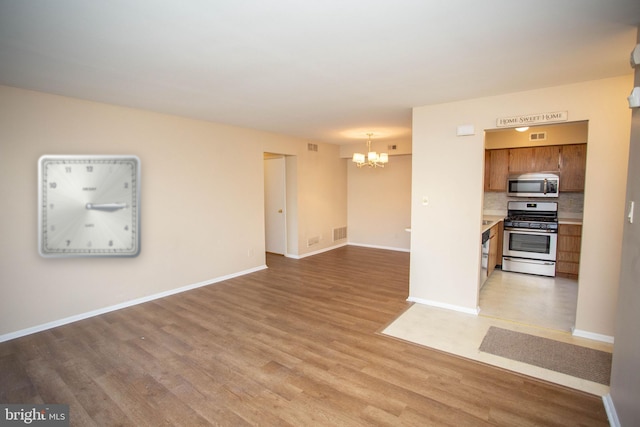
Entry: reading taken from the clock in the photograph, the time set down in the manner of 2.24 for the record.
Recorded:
3.15
